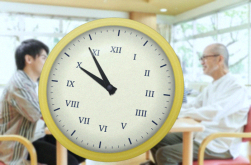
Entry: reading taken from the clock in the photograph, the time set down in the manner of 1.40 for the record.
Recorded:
9.54
